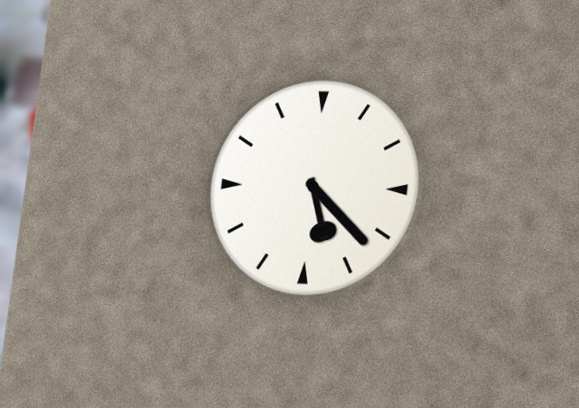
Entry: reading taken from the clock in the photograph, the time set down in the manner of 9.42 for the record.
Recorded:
5.22
